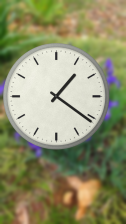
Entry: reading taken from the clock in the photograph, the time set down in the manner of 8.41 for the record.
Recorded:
1.21
